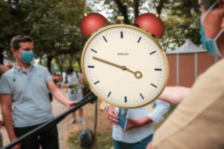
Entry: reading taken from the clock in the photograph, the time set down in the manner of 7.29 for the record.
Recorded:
3.48
